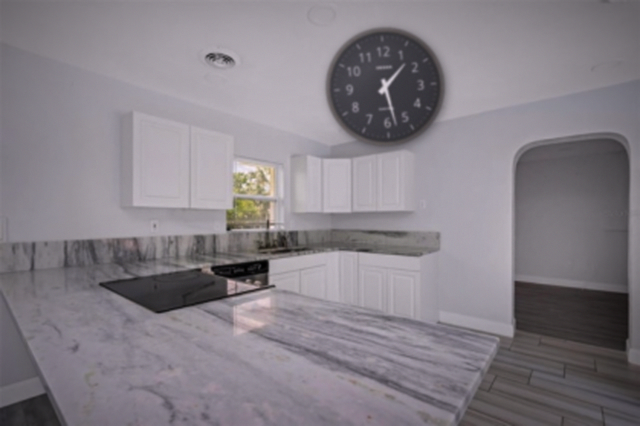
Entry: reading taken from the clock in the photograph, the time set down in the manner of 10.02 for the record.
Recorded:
1.28
